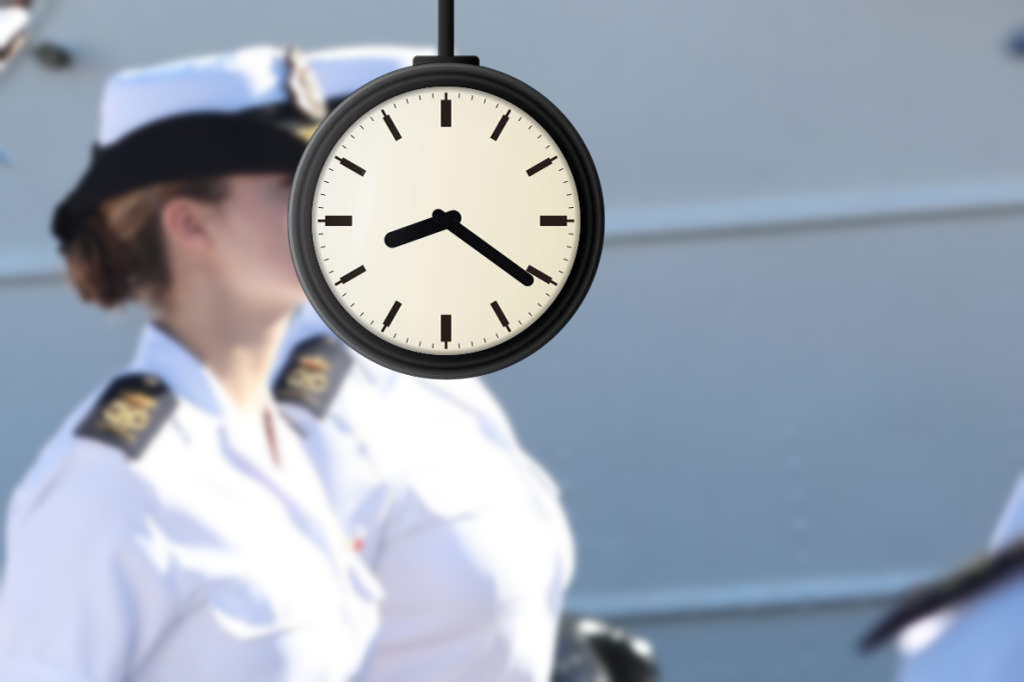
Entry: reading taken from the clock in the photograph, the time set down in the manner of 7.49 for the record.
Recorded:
8.21
